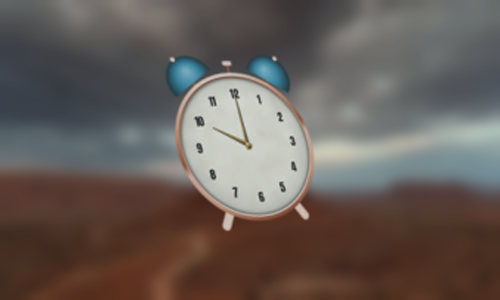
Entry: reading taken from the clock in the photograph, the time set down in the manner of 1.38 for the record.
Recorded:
10.00
